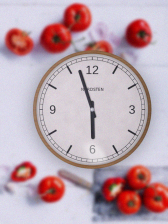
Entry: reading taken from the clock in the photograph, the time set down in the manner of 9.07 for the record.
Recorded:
5.57
